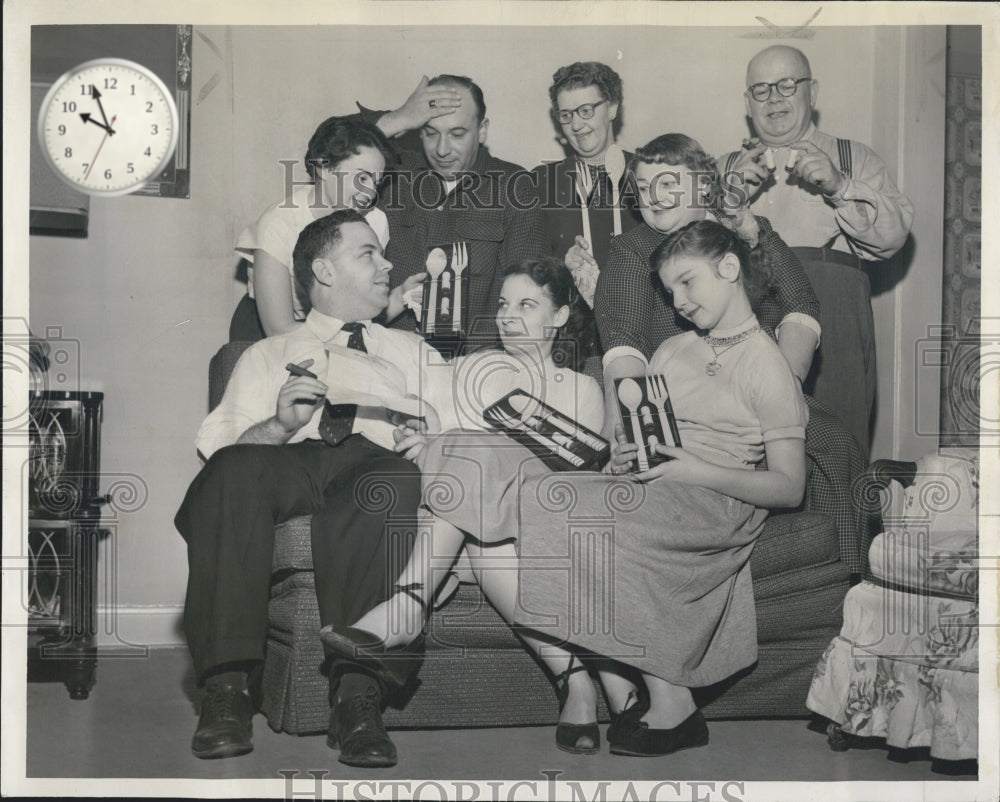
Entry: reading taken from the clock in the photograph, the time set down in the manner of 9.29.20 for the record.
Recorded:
9.56.34
